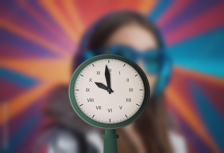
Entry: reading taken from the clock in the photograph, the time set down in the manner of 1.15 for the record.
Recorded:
9.59
